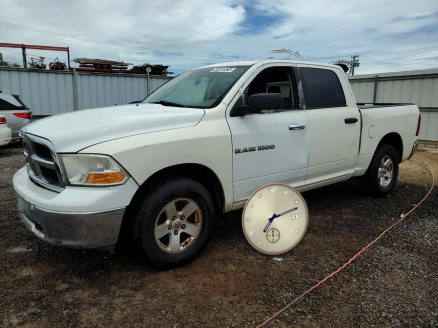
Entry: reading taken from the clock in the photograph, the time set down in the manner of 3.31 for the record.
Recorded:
7.12
